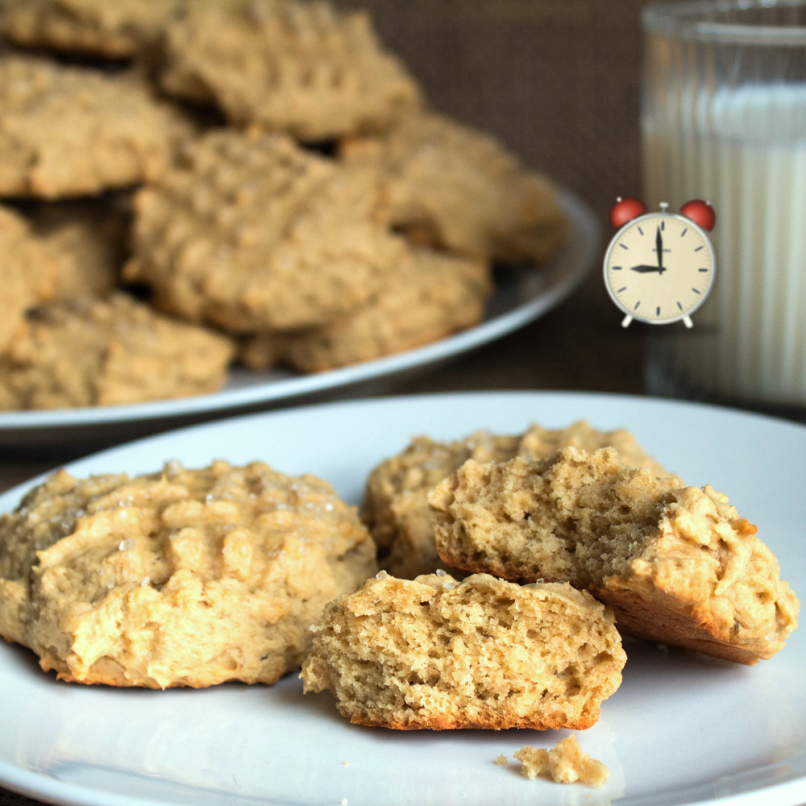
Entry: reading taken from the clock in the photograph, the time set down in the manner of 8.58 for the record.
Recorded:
8.59
